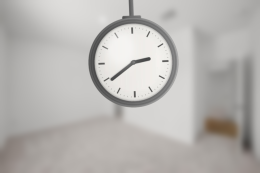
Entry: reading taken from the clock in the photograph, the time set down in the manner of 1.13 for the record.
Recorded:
2.39
